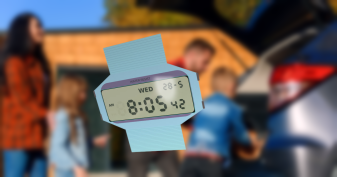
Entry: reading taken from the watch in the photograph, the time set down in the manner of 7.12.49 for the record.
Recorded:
8.05.42
